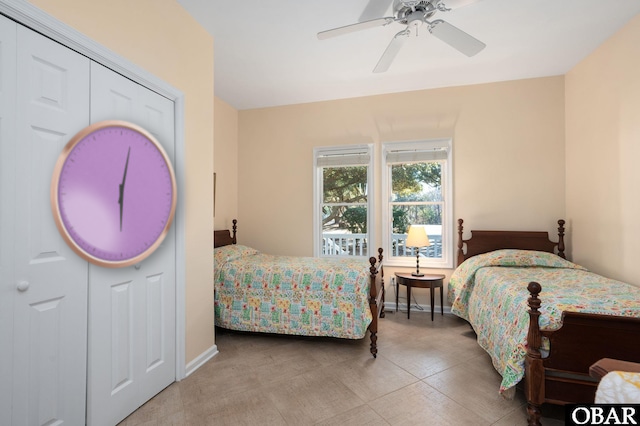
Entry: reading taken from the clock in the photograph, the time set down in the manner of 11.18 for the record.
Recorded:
6.02
